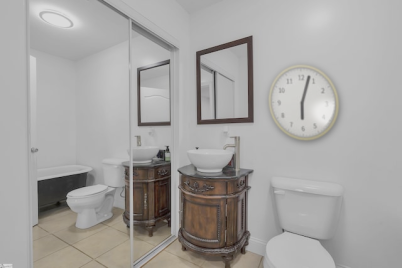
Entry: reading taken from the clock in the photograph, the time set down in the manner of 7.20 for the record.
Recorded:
6.03
